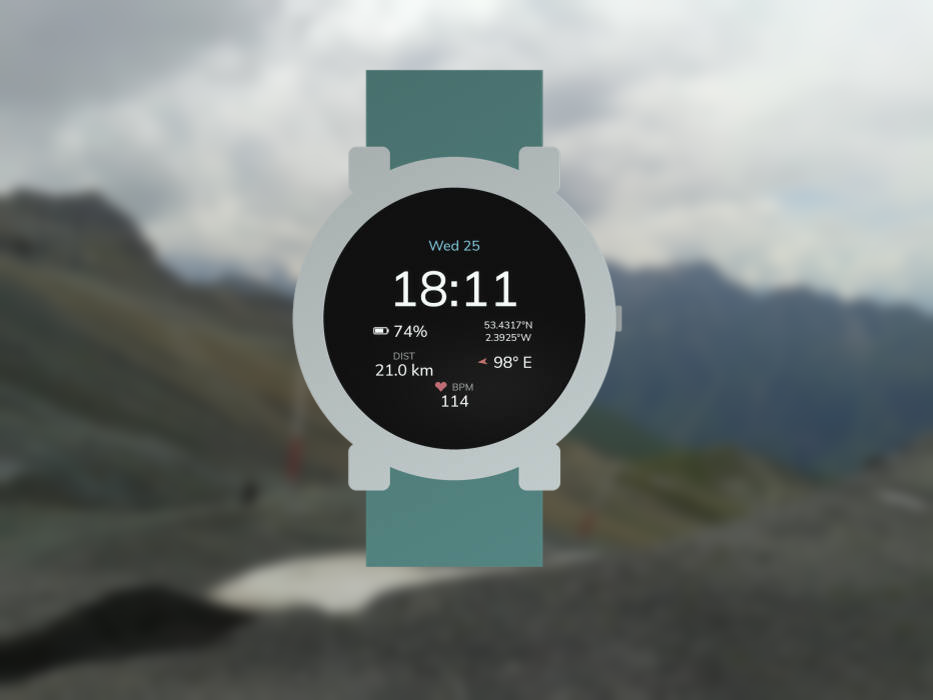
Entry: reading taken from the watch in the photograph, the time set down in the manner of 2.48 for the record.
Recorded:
18.11
